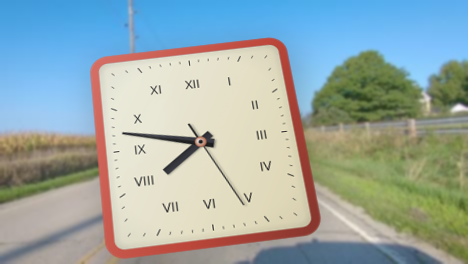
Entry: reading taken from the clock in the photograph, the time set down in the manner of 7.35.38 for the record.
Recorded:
7.47.26
